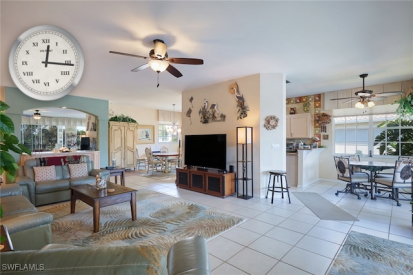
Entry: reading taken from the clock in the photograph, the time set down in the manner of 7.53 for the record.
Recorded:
12.16
